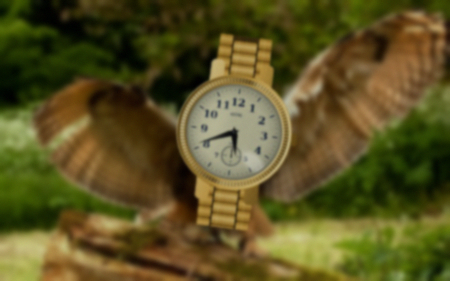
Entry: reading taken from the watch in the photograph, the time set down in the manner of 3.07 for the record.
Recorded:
5.41
